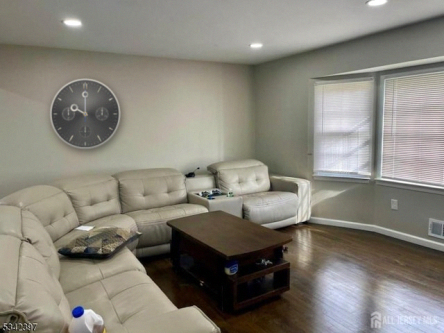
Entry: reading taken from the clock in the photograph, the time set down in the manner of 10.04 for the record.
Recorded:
10.00
